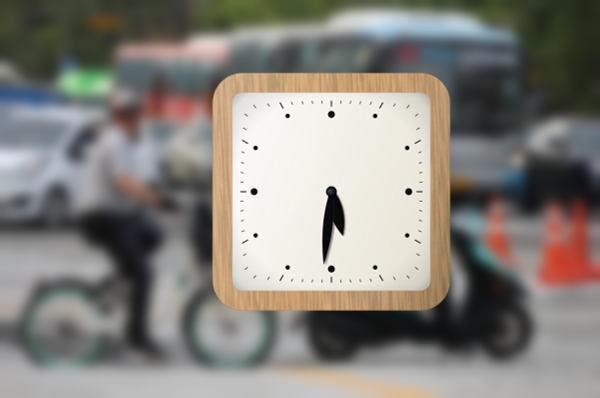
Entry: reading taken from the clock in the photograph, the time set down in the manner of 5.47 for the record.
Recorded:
5.31
